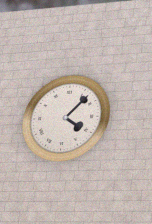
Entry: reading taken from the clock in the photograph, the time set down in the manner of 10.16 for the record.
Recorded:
4.07
